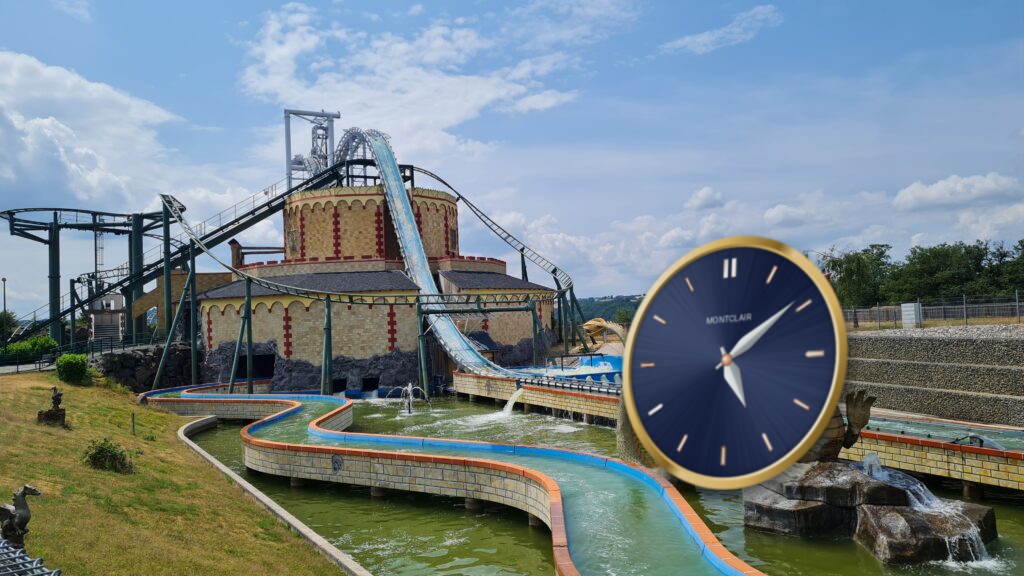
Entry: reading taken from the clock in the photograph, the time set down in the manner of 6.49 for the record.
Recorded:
5.09
